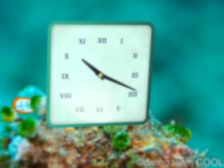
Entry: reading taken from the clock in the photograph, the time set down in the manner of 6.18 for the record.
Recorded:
10.19
